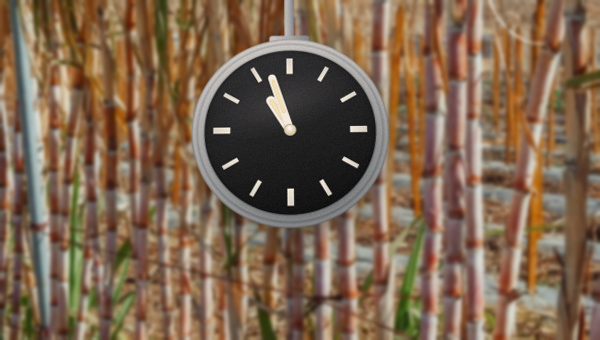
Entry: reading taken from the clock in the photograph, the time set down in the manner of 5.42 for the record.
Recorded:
10.57
